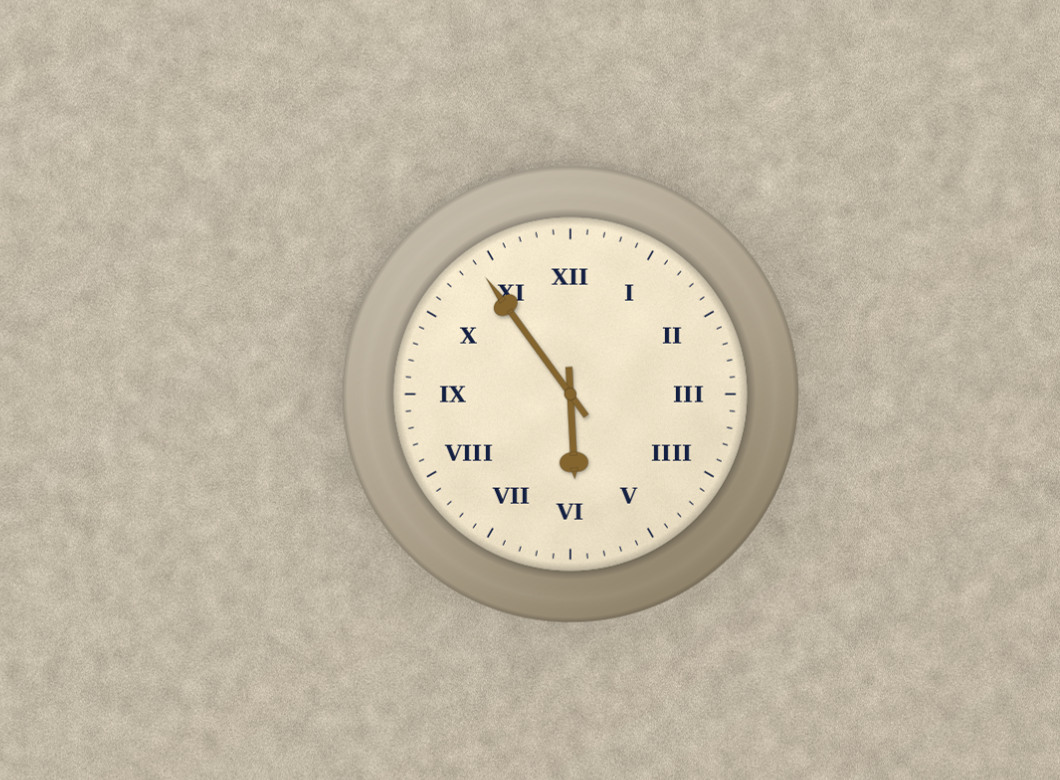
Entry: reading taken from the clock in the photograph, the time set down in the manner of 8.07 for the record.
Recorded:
5.54
